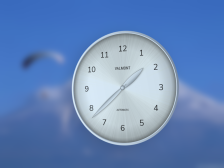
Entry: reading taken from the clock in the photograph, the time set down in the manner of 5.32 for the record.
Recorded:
1.38
